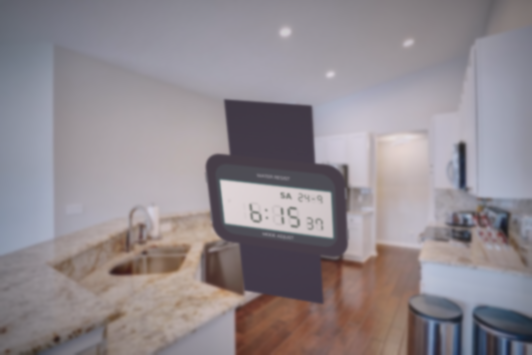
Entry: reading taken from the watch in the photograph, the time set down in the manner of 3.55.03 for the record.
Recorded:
6.15.37
